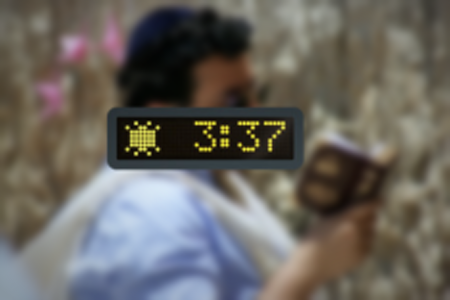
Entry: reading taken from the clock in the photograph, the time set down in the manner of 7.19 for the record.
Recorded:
3.37
